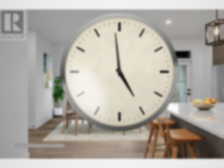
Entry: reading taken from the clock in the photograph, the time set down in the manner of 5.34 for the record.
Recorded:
4.59
